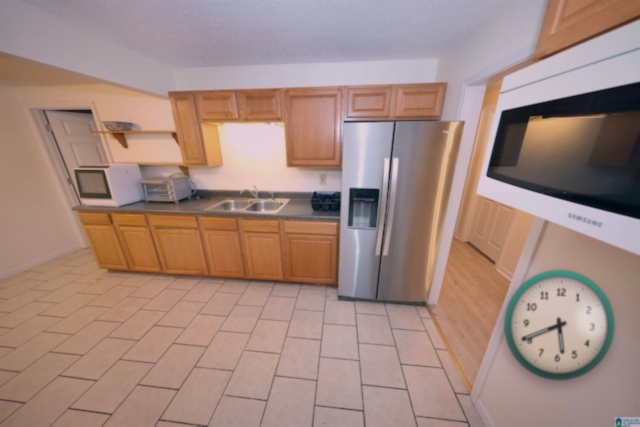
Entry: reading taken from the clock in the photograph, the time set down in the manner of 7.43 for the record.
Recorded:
5.41
